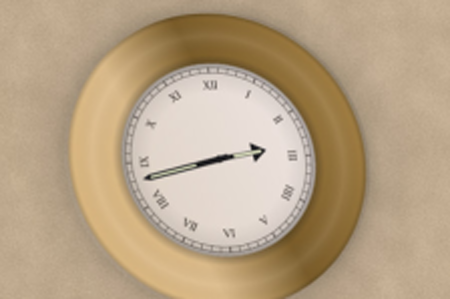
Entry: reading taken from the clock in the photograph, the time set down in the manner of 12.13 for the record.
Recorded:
2.43
